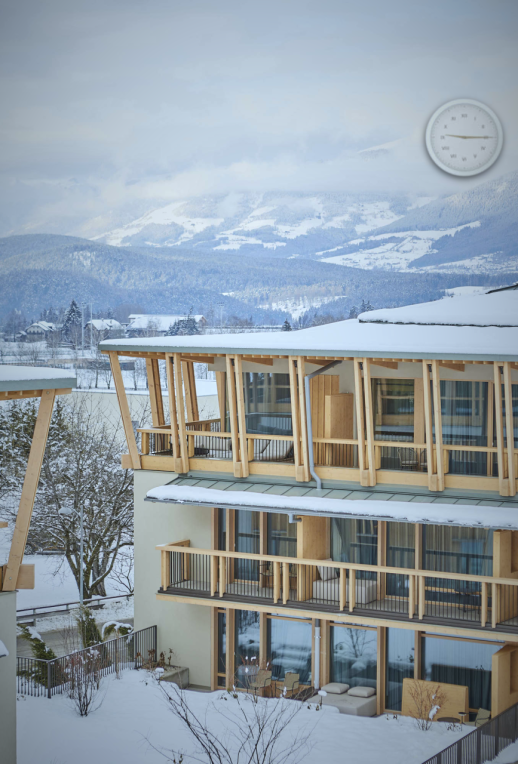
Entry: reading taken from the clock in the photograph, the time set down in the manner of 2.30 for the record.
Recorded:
9.15
